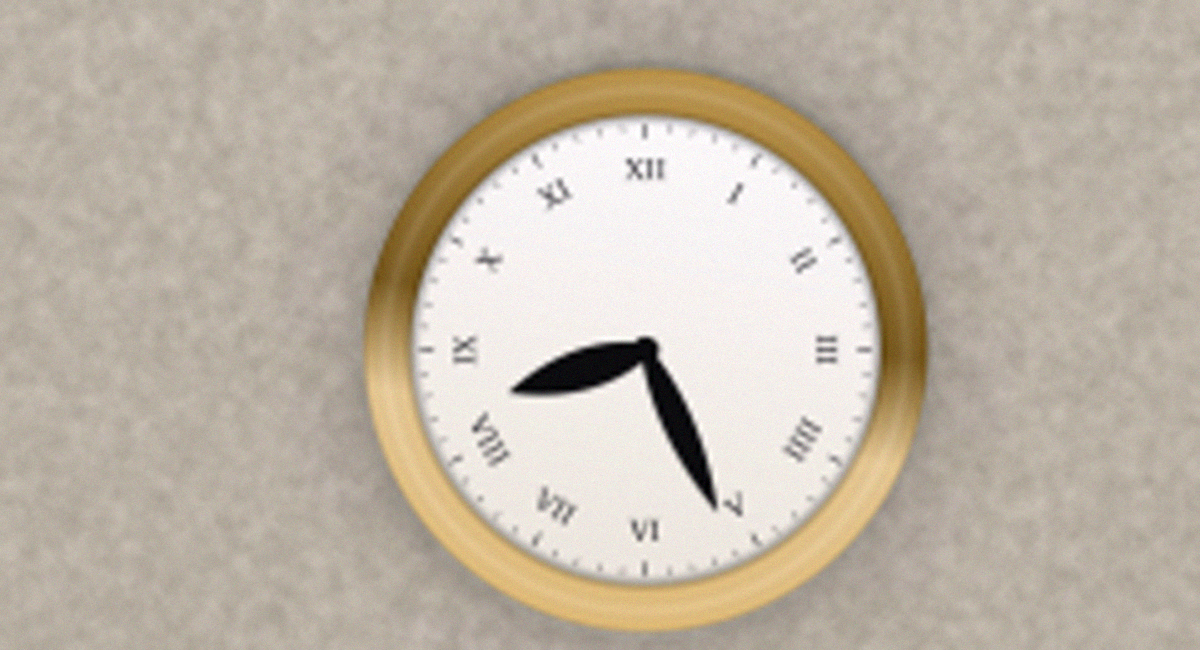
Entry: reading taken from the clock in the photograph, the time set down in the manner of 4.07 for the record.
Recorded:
8.26
